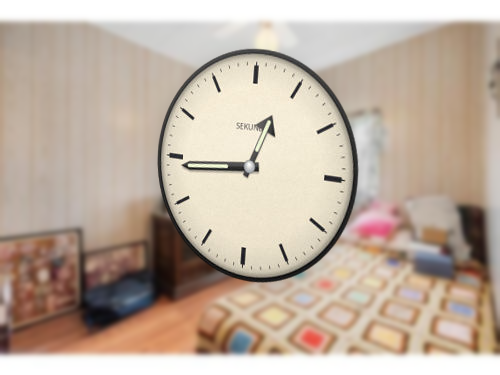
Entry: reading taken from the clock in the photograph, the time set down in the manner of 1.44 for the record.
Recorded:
12.44
